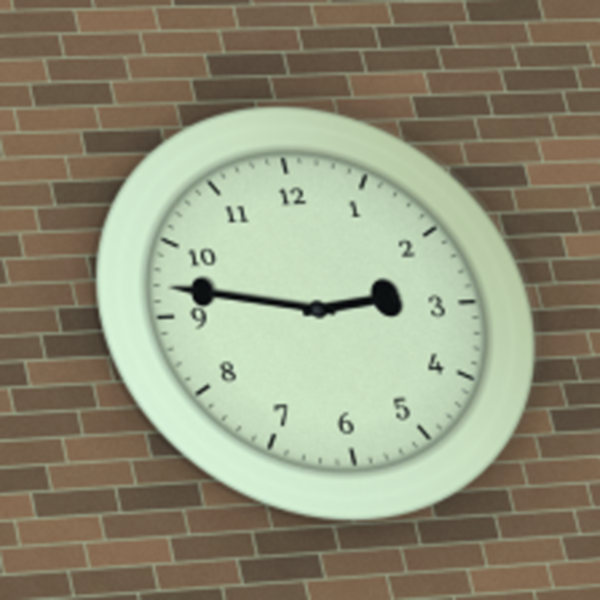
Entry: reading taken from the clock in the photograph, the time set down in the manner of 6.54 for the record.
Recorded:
2.47
